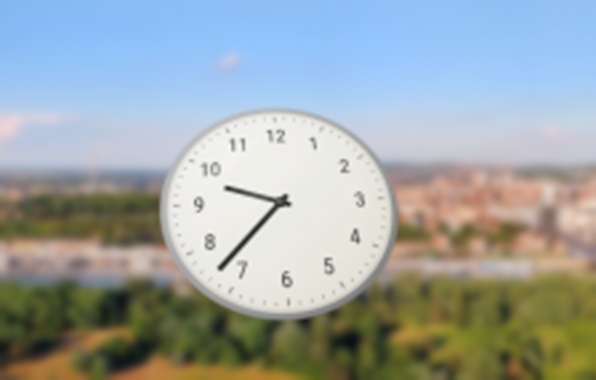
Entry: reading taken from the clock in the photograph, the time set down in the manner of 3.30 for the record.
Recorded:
9.37
